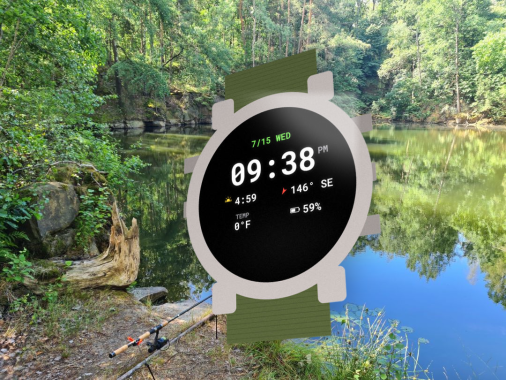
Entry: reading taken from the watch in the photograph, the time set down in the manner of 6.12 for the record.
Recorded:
9.38
